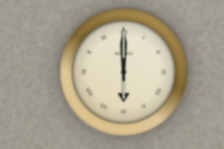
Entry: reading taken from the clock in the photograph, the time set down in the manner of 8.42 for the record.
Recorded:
6.00
